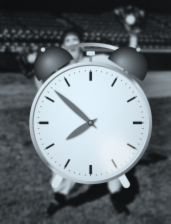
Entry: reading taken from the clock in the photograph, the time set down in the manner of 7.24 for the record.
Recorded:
7.52
